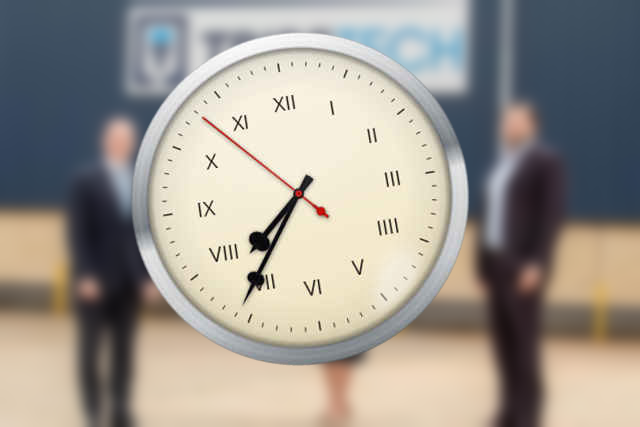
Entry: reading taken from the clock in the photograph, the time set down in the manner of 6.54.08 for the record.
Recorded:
7.35.53
